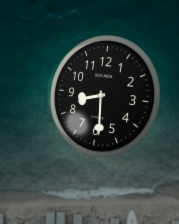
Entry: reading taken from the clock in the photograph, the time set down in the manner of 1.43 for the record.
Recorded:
8.29
